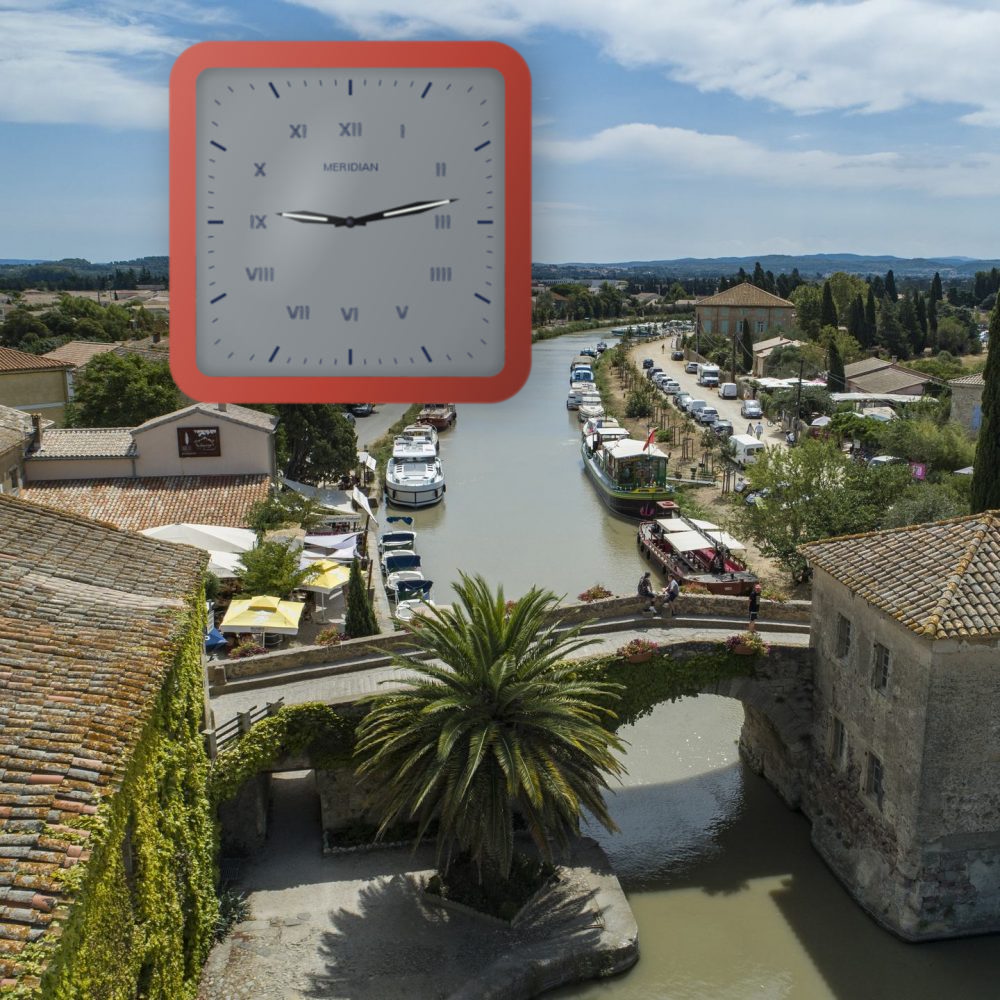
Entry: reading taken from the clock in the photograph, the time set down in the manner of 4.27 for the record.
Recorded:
9.13
